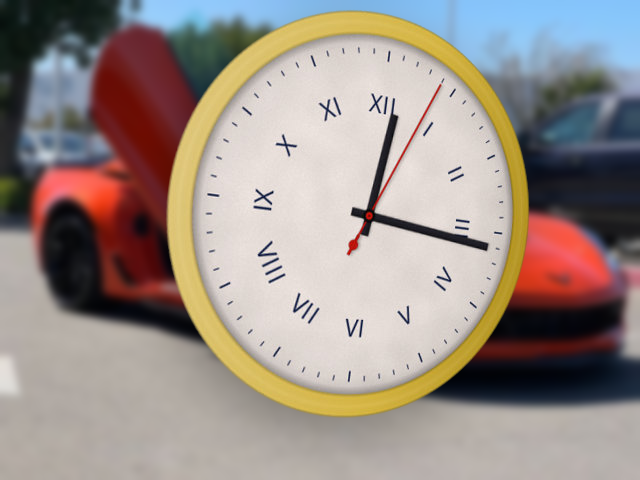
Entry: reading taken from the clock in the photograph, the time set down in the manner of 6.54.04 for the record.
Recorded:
12.16.04
